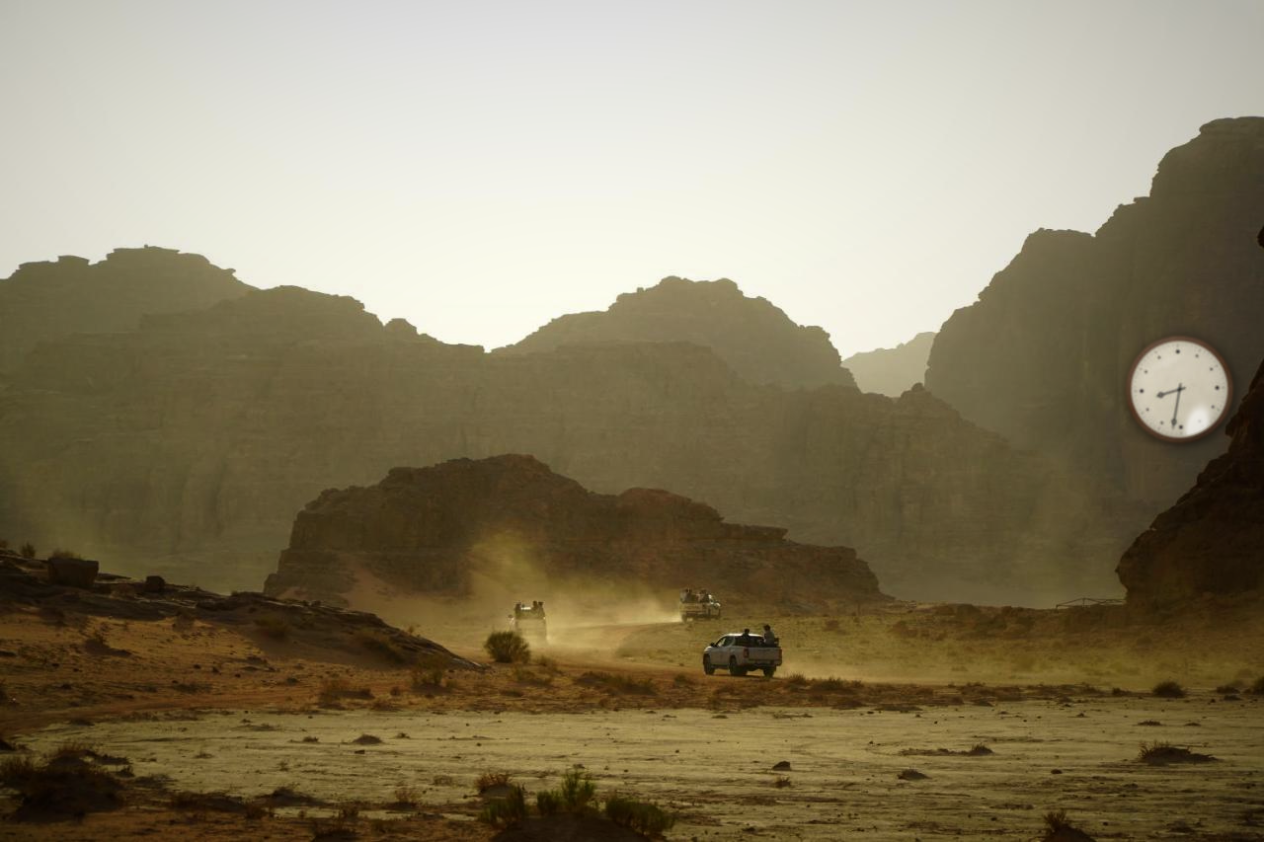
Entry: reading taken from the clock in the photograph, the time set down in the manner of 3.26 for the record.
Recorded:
8.32
